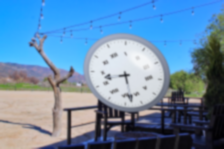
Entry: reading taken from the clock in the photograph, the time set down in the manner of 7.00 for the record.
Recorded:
9.33
